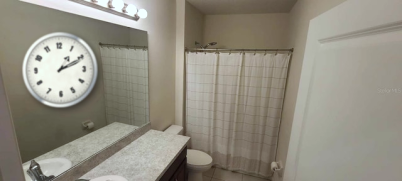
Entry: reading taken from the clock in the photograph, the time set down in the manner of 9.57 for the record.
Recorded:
1.11
